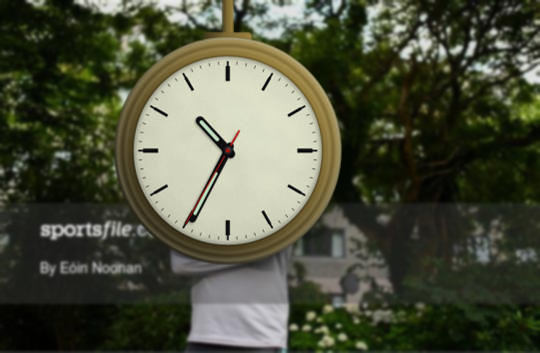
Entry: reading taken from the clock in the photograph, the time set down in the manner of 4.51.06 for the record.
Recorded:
10.34.35
